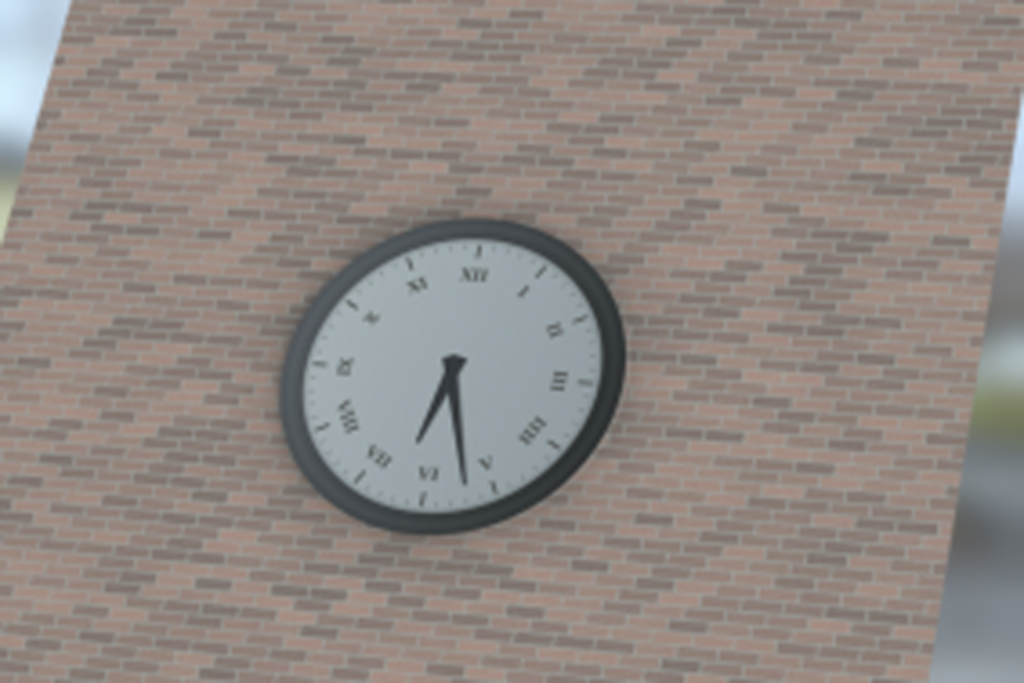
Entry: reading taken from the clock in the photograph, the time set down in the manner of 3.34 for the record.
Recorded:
6.27
